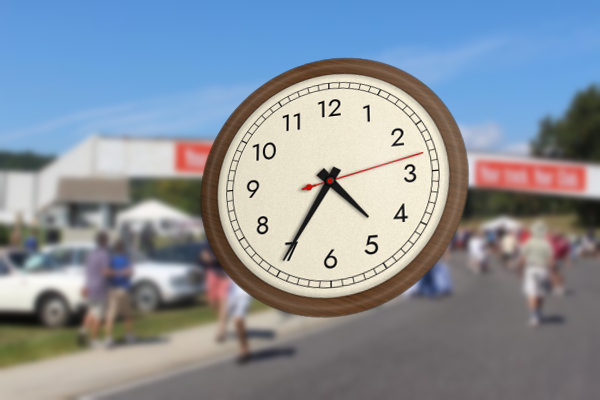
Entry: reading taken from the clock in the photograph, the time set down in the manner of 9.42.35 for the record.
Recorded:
4.35.13
